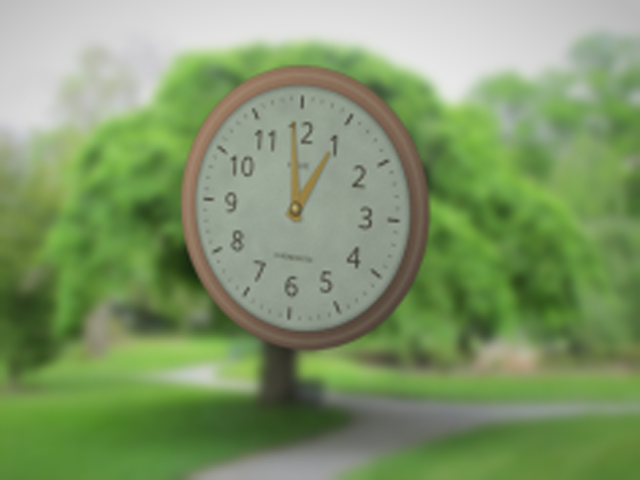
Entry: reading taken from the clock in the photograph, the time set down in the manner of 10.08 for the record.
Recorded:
12.59
